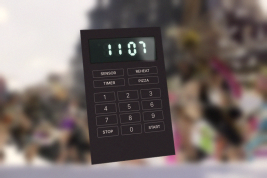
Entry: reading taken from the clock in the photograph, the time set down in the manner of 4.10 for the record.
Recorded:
11.07
